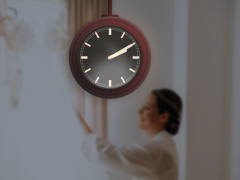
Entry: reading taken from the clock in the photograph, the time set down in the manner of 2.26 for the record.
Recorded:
2.10
